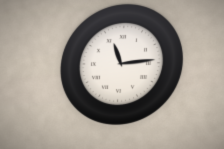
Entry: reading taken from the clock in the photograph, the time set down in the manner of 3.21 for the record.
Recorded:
11.14
